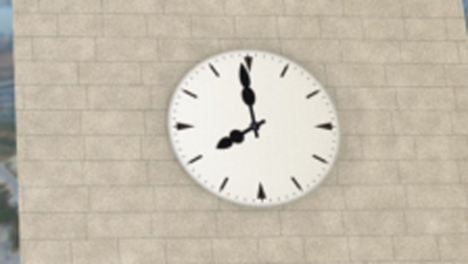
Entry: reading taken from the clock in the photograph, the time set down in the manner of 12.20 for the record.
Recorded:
7.59
